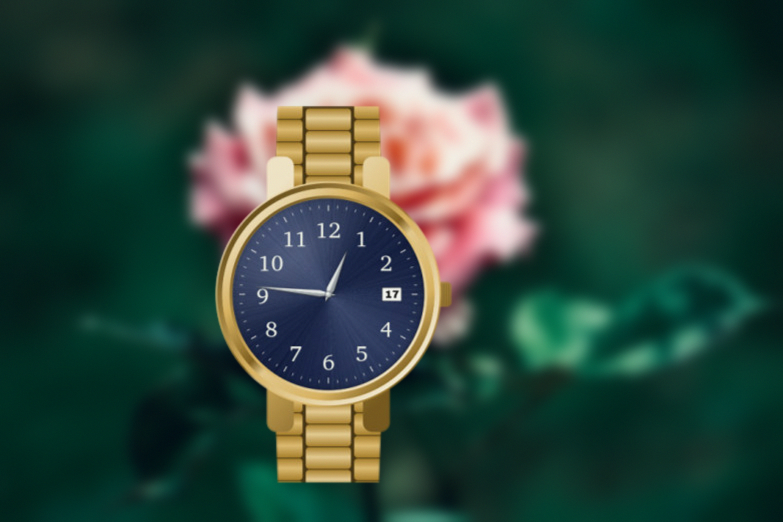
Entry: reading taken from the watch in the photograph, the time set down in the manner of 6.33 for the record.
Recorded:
12.46
